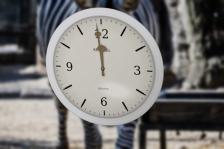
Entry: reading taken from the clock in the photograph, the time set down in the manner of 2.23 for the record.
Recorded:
11.59
